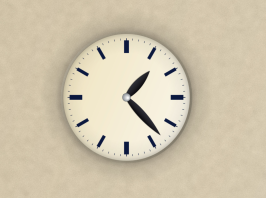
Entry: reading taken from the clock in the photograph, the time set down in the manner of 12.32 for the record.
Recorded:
1.23
